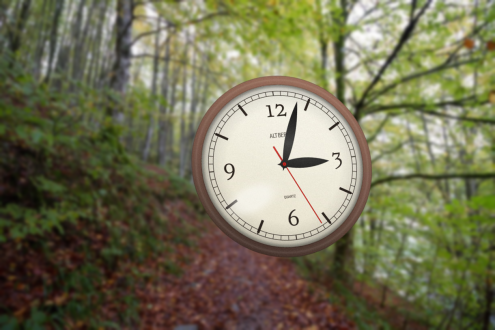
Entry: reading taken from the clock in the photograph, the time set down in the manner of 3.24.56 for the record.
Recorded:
3.03.26
